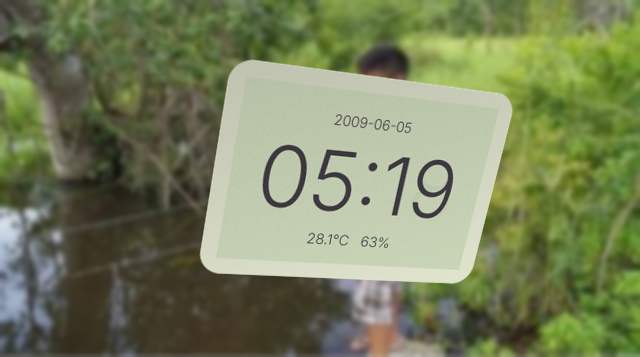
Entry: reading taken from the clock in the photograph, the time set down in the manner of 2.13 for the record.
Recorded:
5.19
